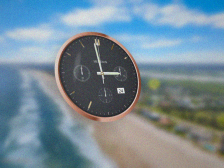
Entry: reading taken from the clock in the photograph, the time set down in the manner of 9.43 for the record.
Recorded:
2.59
